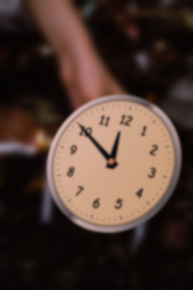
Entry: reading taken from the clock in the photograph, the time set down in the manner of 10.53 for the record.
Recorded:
11.50
